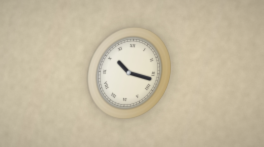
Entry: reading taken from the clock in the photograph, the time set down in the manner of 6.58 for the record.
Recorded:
10.17
